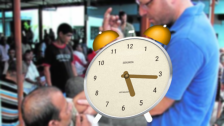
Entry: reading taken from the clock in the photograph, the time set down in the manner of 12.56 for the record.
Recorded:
5.16
